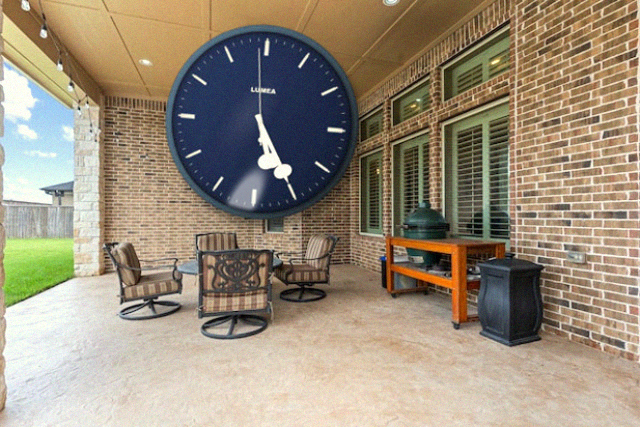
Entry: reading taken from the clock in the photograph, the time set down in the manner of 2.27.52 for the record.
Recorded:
5.24.59
